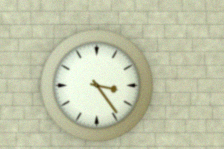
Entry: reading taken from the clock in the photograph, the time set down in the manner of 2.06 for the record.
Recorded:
3.24
